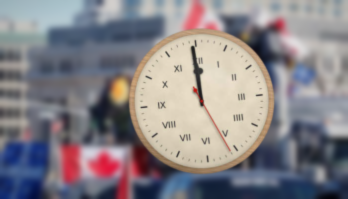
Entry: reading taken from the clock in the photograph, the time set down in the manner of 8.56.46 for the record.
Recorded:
11.59.26
